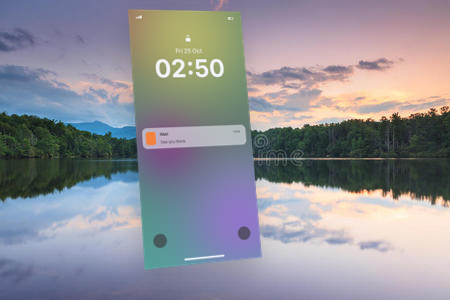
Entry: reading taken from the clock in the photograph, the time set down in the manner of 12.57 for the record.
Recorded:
2.50
